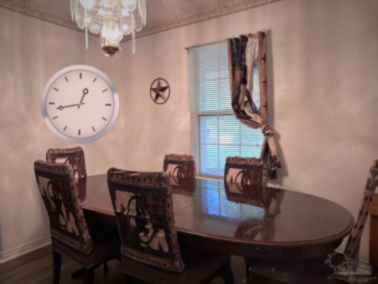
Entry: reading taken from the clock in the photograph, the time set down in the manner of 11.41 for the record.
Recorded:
12.43
